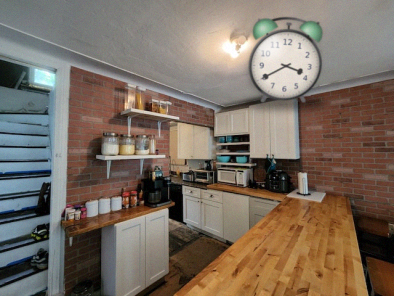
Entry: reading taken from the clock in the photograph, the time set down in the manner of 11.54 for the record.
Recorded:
3.40
